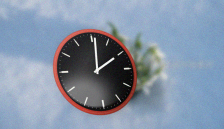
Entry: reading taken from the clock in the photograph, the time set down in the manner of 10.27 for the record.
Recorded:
2.01
